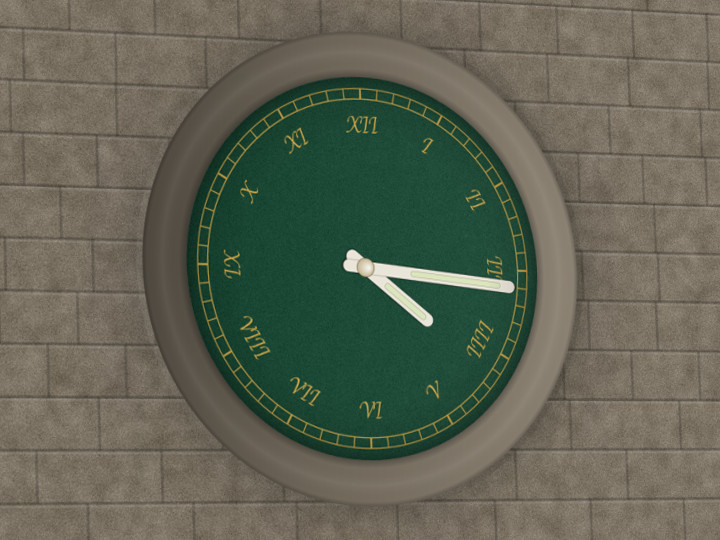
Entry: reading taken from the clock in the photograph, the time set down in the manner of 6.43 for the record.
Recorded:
4.16
